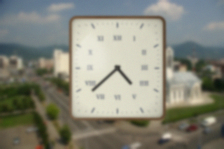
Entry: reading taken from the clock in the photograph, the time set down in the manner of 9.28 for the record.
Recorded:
4.38
